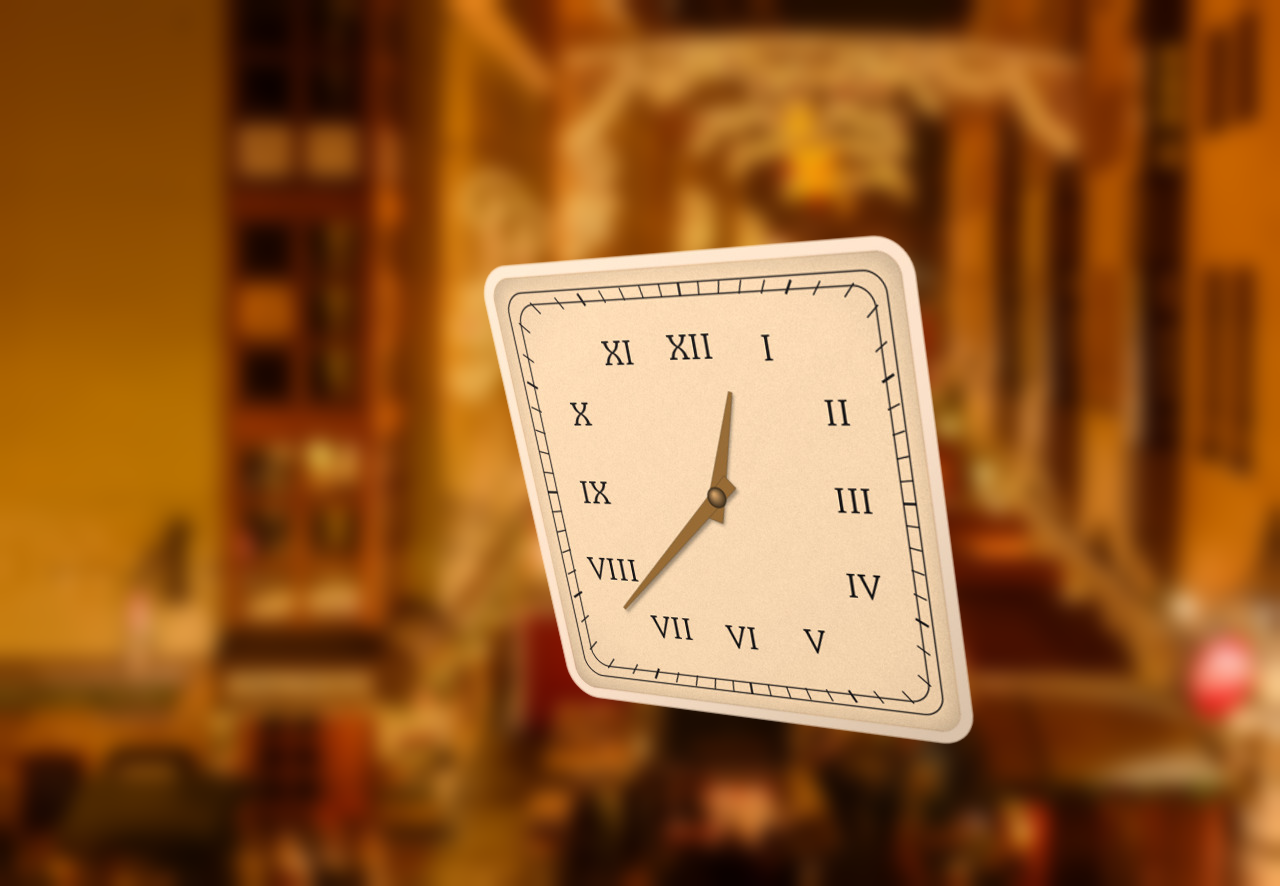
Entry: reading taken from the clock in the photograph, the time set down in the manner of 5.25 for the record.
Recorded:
12.38
